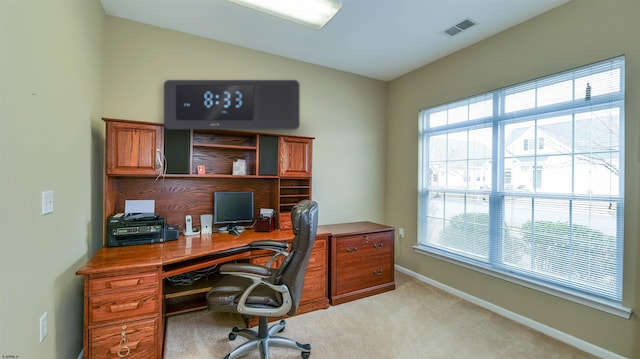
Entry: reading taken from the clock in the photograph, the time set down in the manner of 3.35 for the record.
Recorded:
8.33
